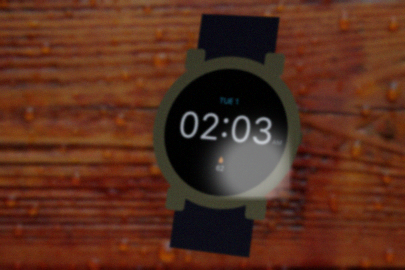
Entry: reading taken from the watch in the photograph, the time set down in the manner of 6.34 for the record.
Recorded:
2.03
